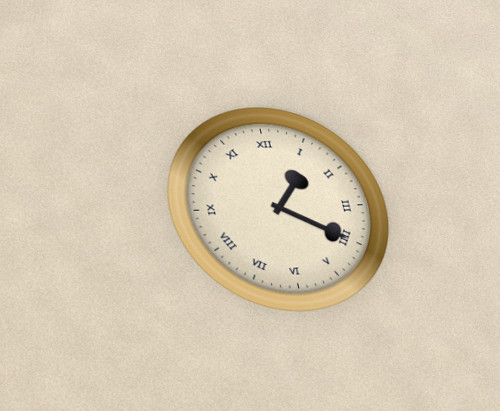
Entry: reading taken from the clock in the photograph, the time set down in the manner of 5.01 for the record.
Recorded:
1.20
